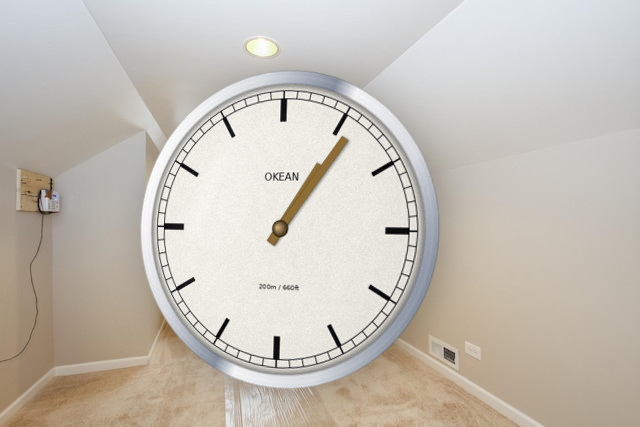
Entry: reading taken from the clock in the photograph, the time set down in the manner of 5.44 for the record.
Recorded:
1.06
